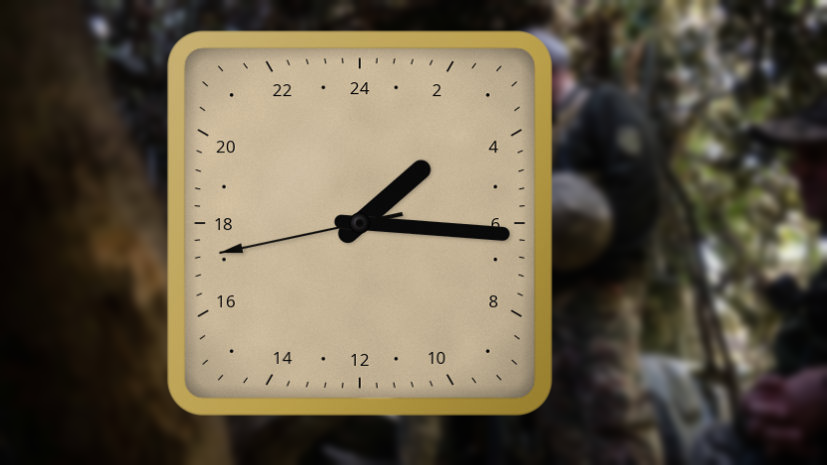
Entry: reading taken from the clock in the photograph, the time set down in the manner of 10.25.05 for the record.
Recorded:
3.15.43
